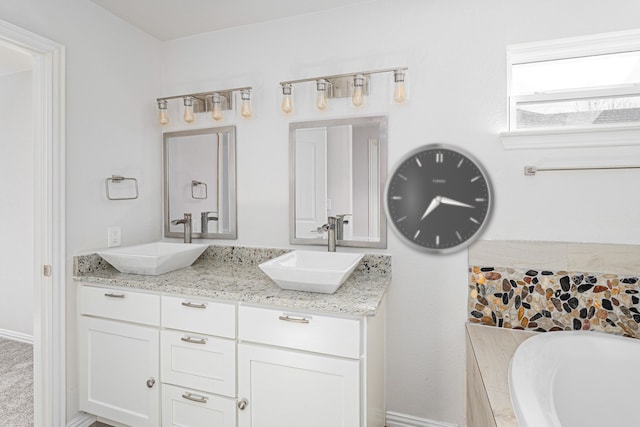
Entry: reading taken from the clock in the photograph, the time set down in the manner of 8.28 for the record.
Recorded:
7.17
